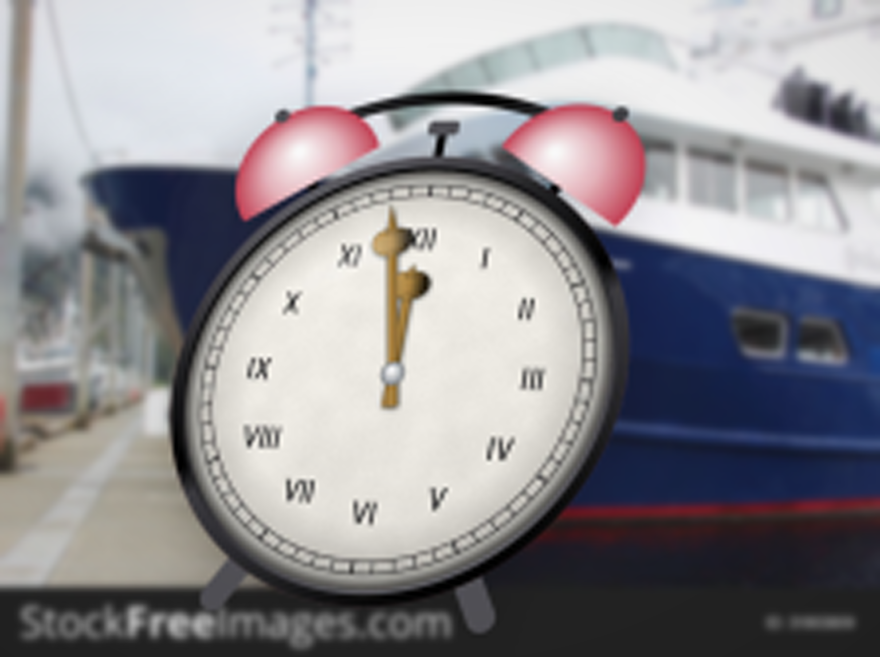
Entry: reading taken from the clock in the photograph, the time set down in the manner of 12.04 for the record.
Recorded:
11.58
